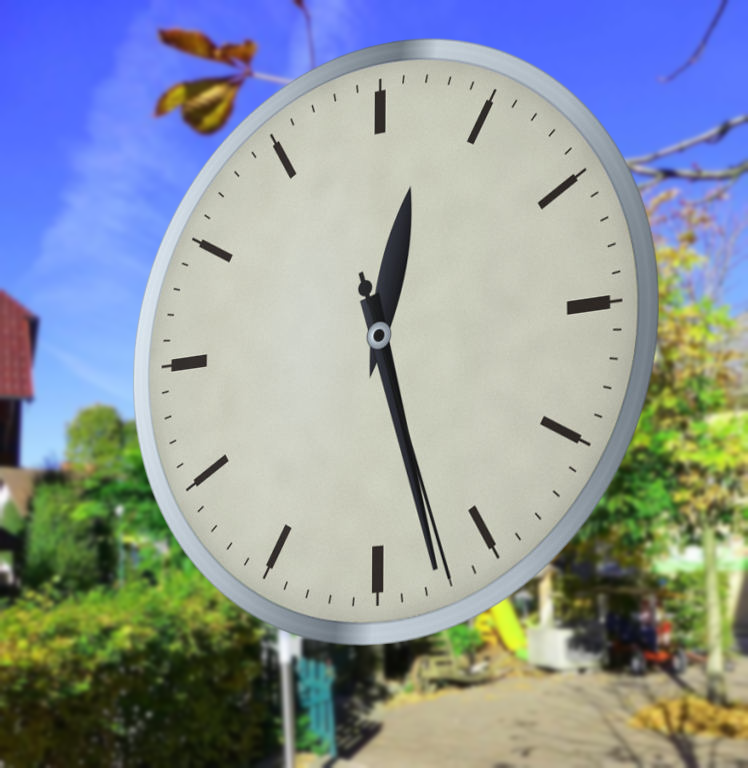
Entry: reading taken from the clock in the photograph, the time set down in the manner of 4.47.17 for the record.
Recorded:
12.27.27
